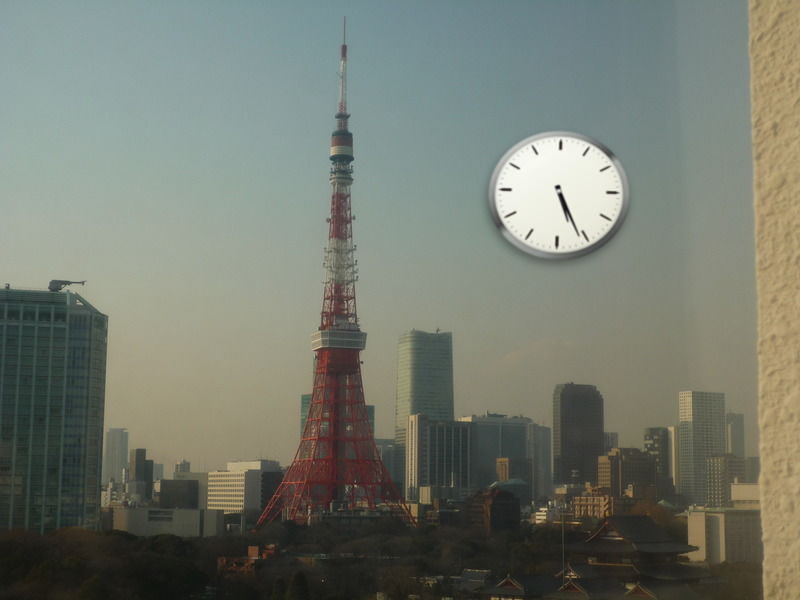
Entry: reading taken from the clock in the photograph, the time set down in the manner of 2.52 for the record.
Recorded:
5.26
